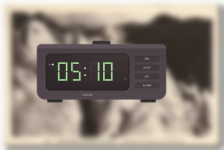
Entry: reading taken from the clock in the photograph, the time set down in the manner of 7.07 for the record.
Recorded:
5.10
